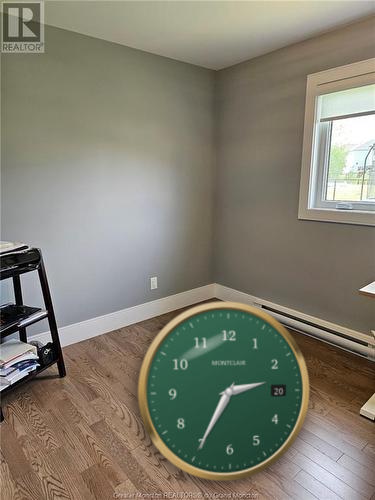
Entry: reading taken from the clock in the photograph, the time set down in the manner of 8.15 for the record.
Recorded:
2.35
